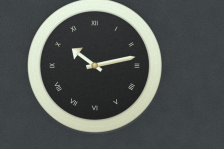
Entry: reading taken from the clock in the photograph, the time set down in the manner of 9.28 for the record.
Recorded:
10.13
